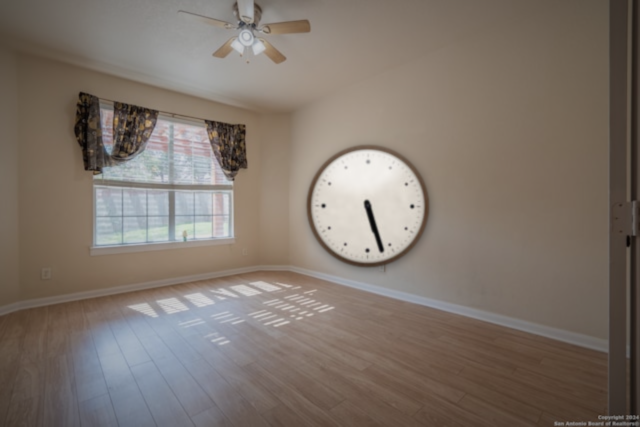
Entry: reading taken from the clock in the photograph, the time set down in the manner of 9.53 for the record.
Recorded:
5.27
